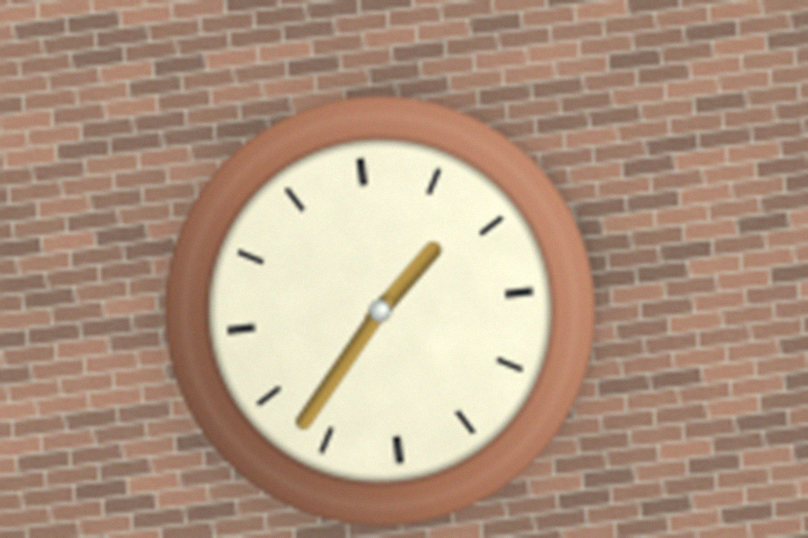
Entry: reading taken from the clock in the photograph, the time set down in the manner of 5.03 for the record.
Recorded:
1.37
